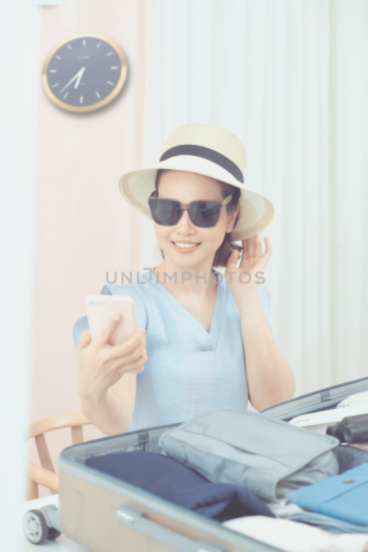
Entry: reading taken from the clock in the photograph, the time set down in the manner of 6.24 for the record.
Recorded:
6.37
